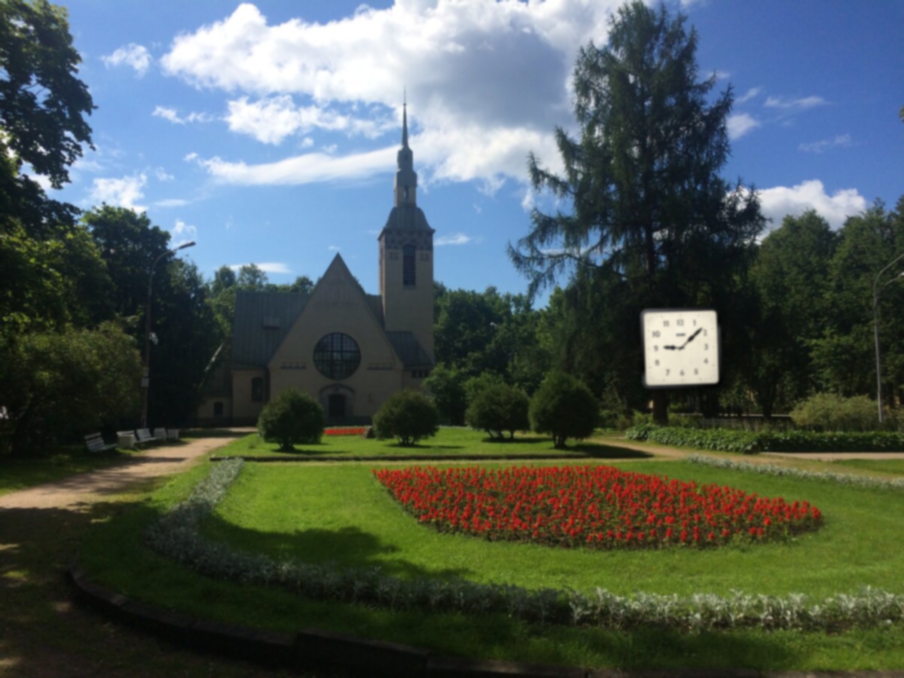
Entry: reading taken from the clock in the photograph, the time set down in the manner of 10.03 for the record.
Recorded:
9.08
